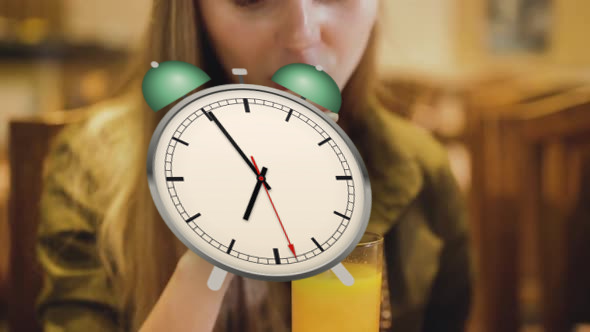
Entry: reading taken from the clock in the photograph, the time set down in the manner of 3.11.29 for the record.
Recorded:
6.55.28
